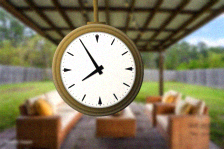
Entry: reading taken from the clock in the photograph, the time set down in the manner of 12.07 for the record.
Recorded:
7.55
